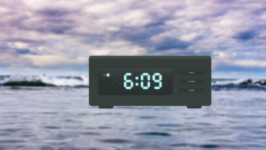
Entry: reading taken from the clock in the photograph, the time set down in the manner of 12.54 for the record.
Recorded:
6.09
